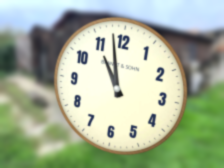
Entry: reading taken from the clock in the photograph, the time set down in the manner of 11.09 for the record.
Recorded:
10.58
